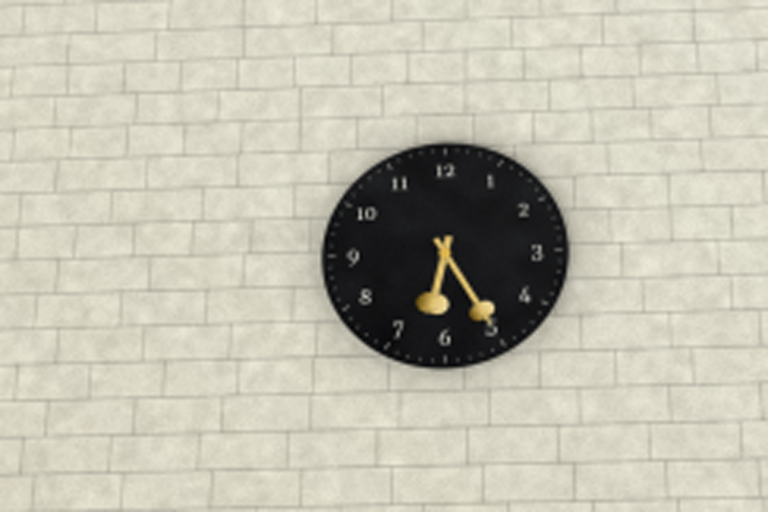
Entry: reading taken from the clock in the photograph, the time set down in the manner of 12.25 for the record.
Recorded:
6.25
